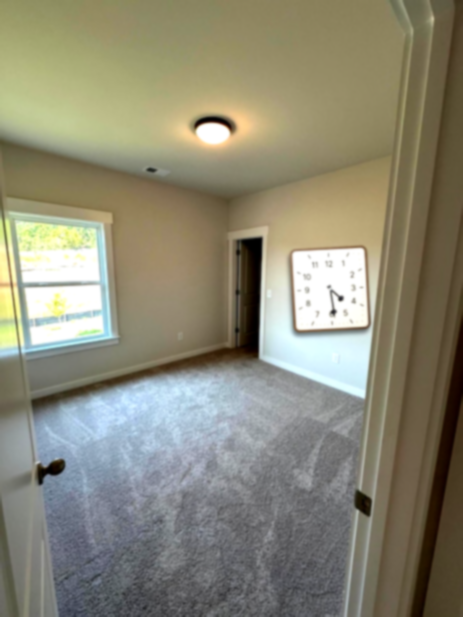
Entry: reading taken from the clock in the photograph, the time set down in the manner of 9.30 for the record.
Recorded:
4.29
